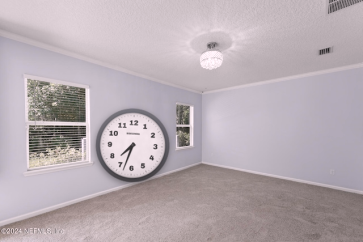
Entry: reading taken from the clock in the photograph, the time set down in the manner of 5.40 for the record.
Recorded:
7.33
